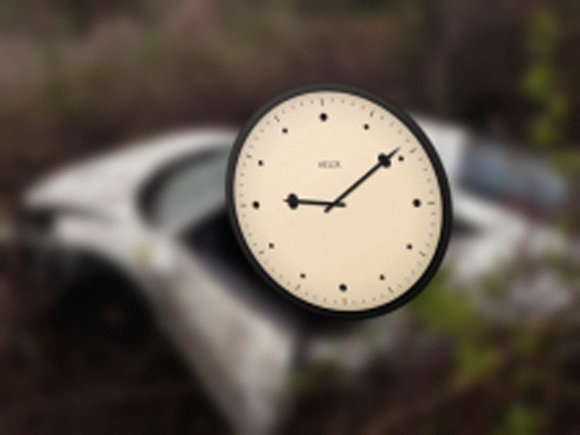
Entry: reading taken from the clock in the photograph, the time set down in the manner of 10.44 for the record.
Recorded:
9.09
